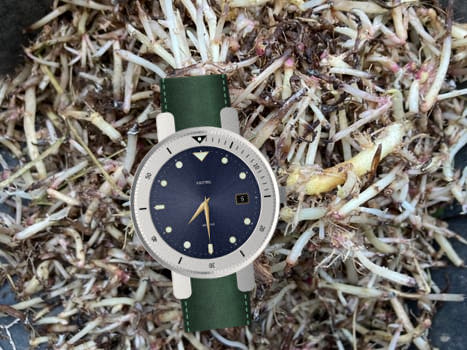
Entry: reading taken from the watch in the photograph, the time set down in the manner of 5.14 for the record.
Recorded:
7.30
